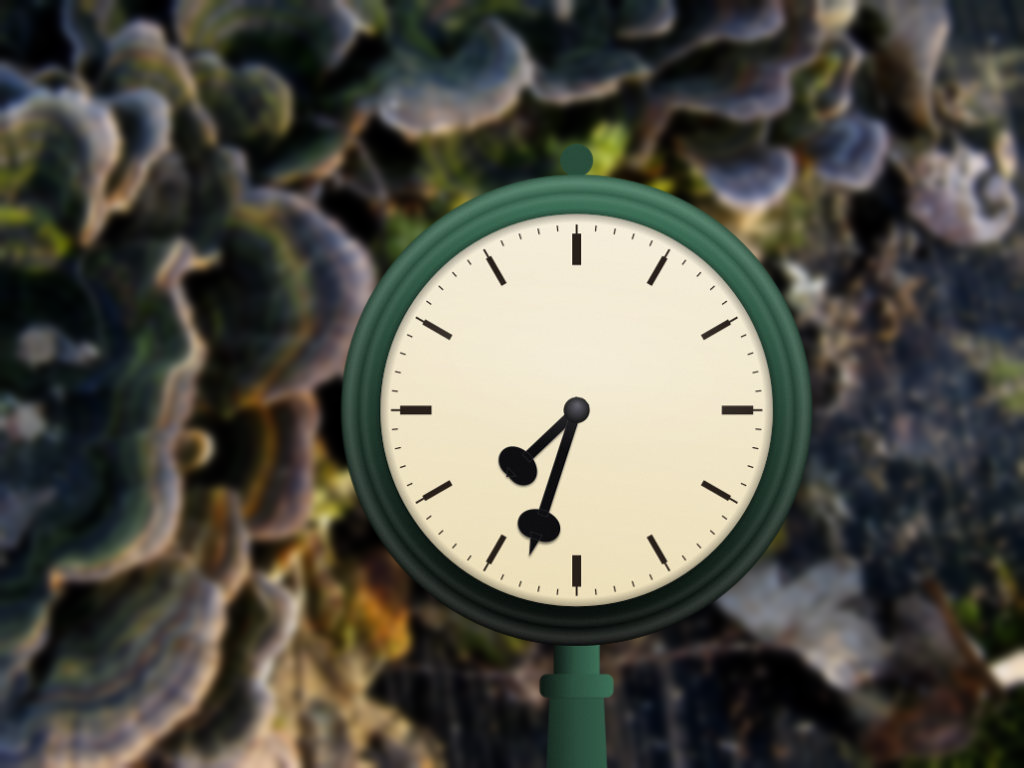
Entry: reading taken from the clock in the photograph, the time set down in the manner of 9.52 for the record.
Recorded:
7.33
